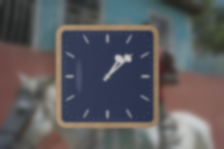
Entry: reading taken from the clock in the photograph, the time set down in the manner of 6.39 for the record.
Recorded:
1.08
